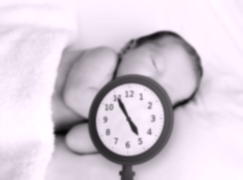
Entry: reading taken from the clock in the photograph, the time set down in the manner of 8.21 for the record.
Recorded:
4.55
